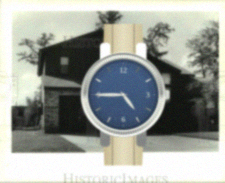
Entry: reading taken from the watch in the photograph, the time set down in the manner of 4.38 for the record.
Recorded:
4.45
